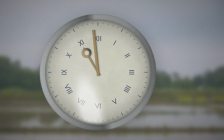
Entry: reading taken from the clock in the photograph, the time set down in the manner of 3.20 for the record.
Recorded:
10.59
